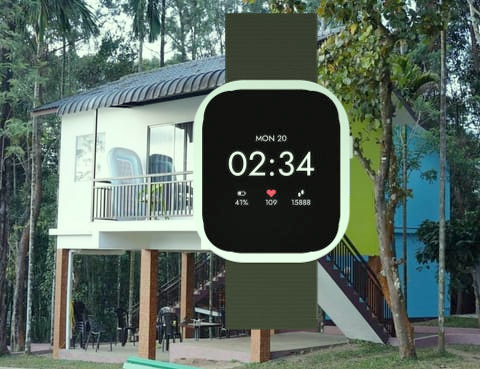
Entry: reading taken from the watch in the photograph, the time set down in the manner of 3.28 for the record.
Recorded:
2.34
